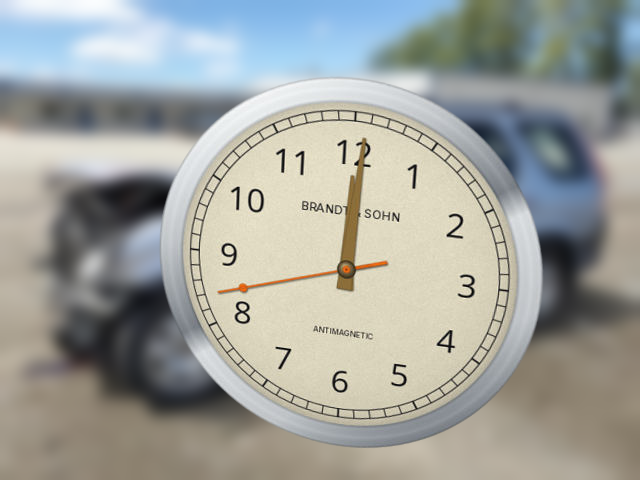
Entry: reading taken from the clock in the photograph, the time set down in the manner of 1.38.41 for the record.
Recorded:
12.00.42
